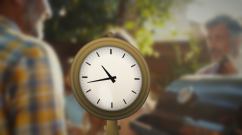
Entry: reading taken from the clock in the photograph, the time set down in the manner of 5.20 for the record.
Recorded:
10.43
